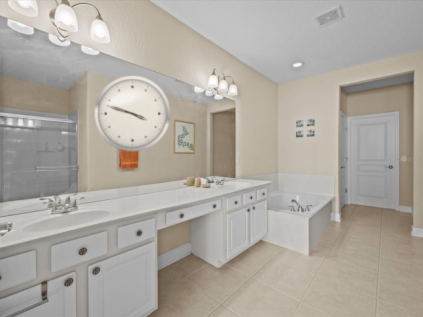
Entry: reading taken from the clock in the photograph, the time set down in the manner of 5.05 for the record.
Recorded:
3.48
